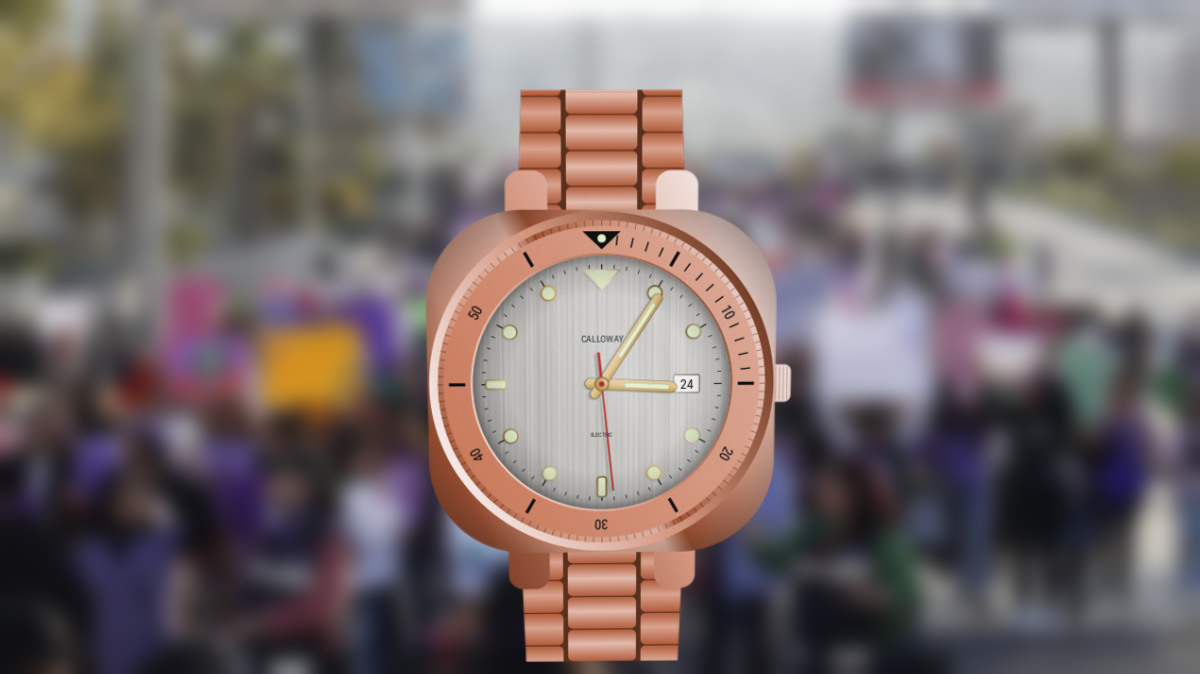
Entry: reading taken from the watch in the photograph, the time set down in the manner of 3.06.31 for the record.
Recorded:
3.05.29
